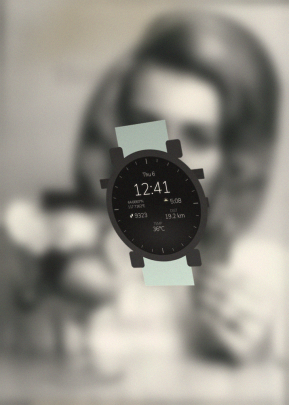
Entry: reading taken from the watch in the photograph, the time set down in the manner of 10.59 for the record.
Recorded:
12.41
